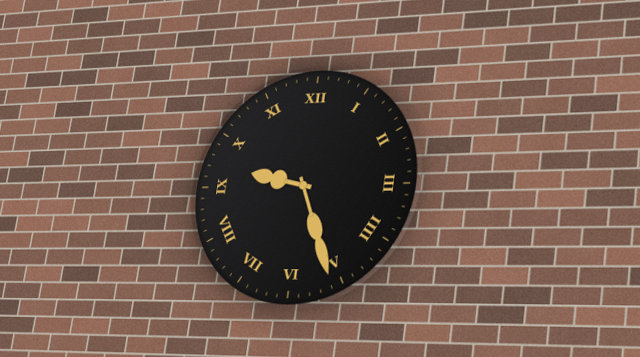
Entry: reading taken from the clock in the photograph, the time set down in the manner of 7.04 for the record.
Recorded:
9.26
